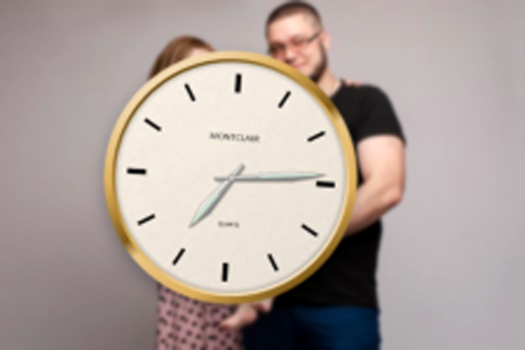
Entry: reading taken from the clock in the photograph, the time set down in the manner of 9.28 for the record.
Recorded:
7.14
